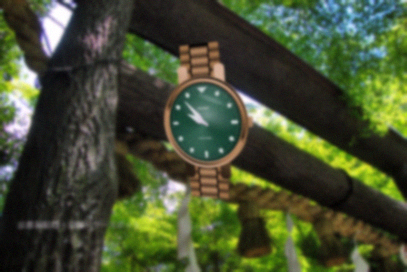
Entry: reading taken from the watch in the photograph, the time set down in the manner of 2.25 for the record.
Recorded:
9.53
